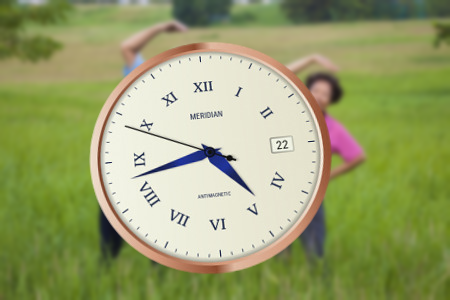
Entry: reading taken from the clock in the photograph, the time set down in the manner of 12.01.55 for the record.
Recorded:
4.42.49
